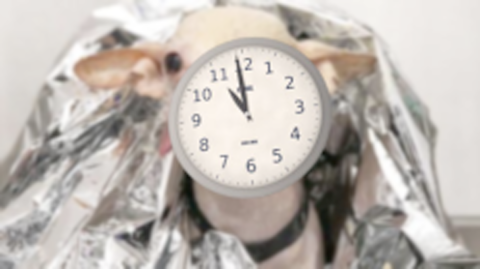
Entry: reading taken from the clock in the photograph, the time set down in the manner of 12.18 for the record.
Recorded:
10.59
